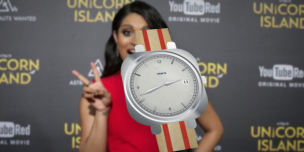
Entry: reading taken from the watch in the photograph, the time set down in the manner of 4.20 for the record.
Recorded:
2.42
